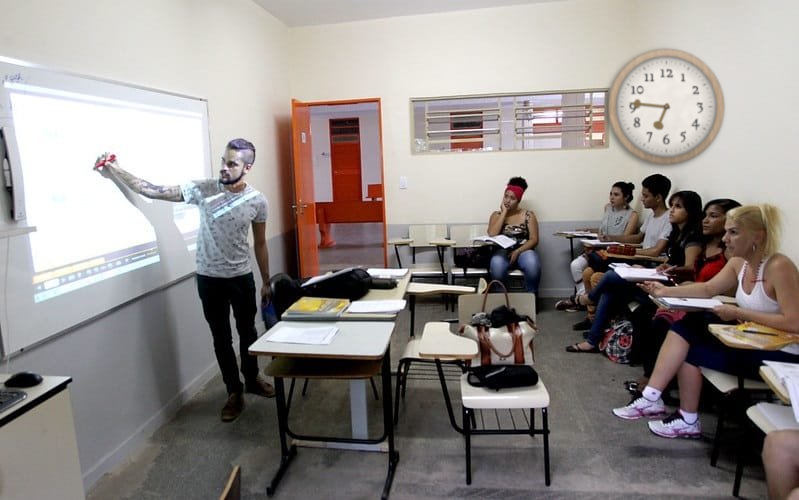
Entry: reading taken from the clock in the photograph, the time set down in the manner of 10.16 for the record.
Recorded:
6.46
